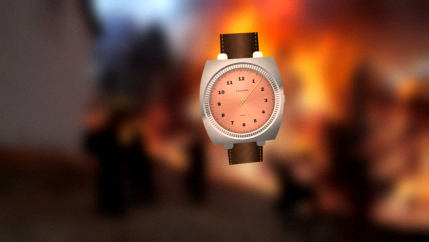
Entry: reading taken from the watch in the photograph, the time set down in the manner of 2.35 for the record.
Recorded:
5.07
